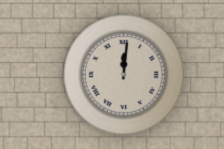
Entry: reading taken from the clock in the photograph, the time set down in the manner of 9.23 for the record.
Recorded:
12.01
